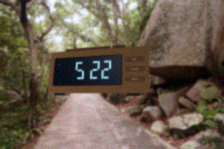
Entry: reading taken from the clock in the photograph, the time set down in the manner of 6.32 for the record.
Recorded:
5.22
